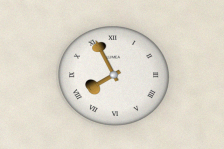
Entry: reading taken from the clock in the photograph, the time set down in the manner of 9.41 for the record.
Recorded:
7.56
